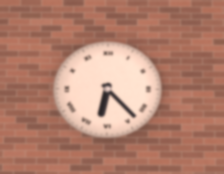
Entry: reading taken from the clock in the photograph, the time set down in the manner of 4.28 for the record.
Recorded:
6.23
